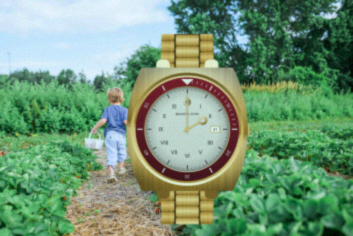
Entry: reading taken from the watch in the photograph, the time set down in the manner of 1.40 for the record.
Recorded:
2.00
